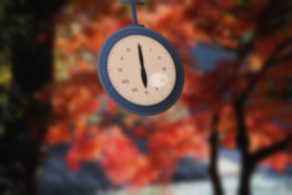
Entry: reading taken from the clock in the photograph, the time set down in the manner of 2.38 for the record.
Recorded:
6.00
